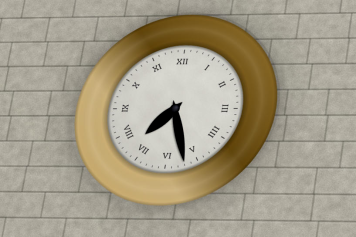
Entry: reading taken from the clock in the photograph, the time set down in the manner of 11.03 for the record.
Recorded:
7.27
